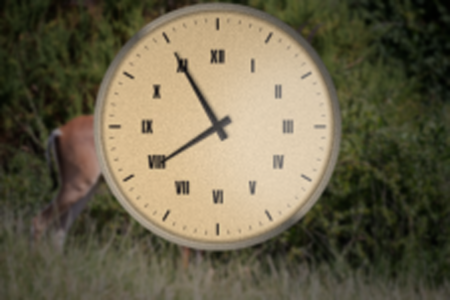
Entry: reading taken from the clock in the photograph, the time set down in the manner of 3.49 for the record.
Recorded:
7.55
